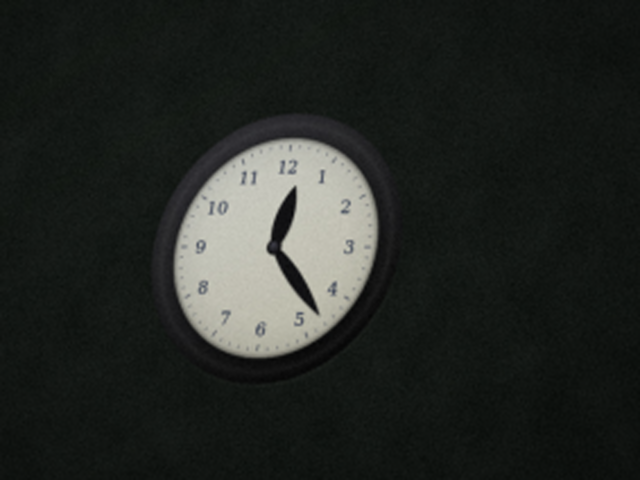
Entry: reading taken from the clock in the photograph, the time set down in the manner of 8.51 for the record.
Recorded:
12.23
